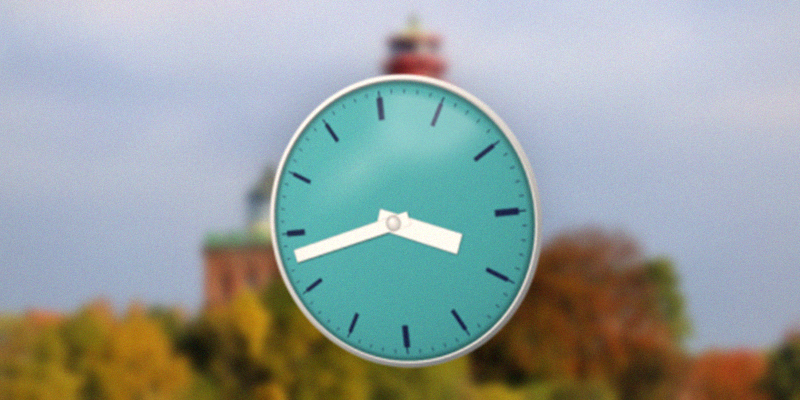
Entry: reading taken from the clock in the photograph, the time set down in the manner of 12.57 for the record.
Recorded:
3.43
